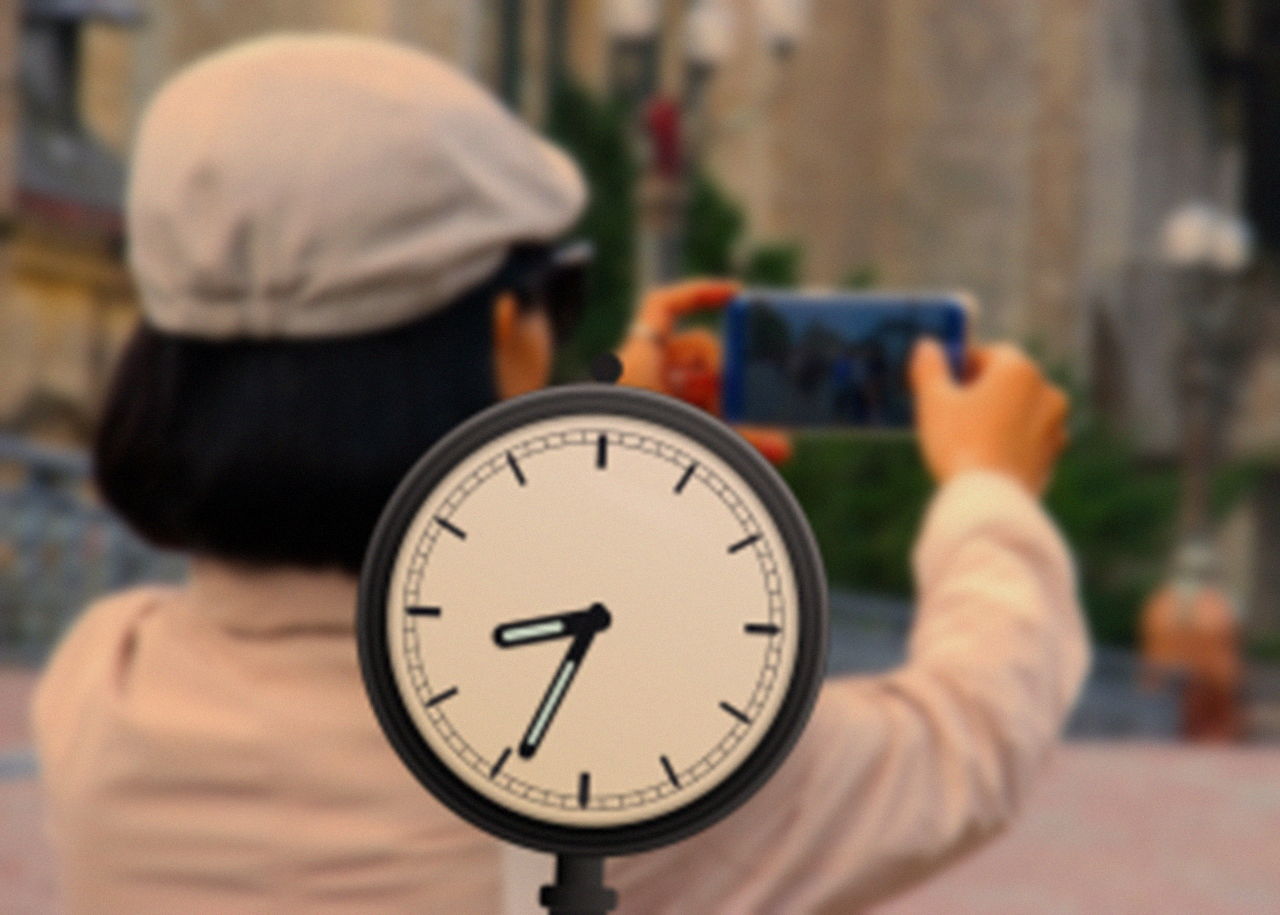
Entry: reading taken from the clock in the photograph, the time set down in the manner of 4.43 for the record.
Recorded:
8.34
